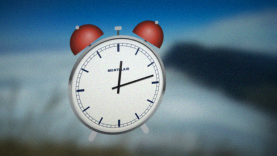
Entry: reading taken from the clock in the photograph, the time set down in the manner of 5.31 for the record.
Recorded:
12.13
